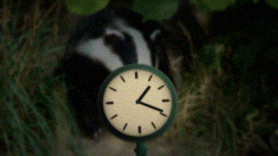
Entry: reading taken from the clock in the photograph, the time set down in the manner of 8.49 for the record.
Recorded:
1.19
